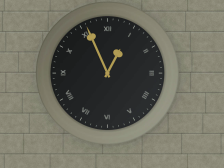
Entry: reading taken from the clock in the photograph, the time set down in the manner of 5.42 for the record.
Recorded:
12.56
